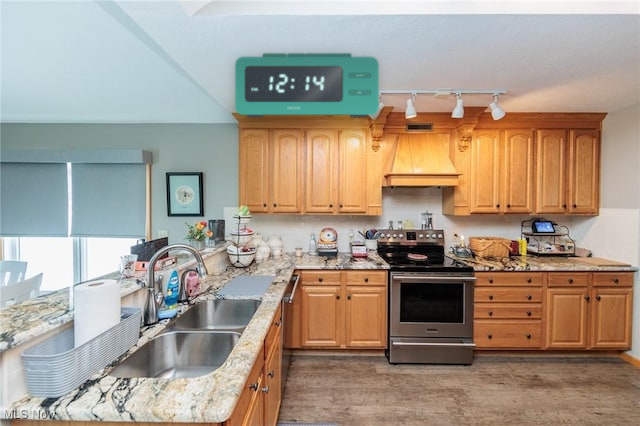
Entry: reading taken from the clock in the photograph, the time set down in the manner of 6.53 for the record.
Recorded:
12.14
